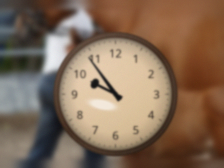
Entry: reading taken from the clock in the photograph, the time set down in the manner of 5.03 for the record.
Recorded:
9.54
